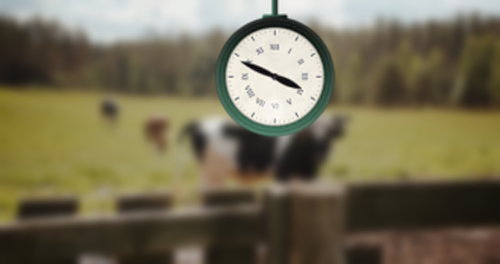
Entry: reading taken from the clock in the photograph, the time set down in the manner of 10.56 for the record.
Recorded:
3.49
